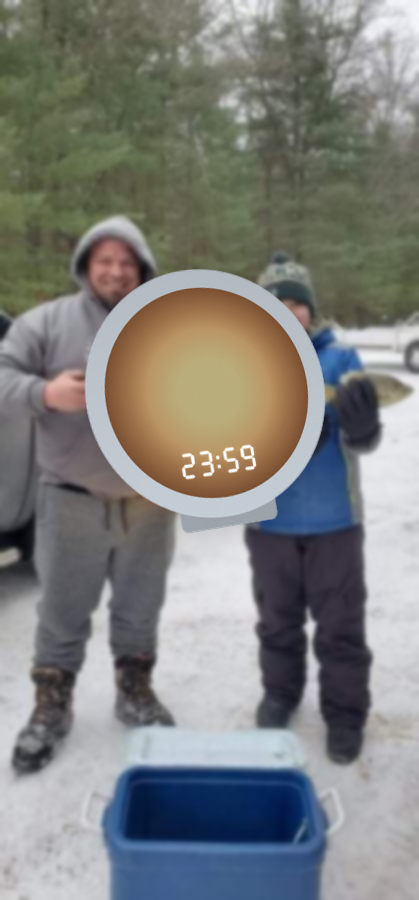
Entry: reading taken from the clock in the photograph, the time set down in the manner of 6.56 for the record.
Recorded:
23.59
